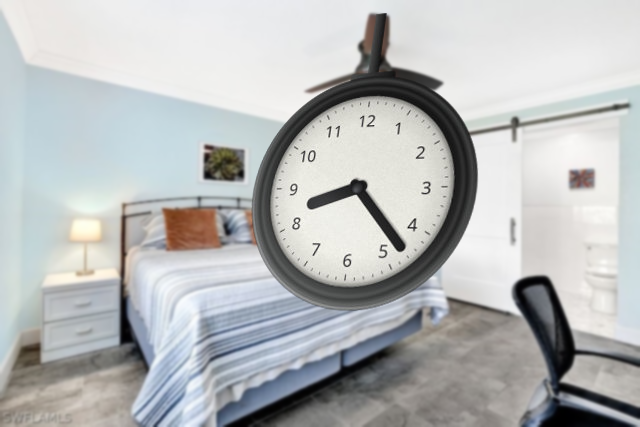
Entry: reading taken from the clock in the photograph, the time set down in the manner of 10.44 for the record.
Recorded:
8.23
